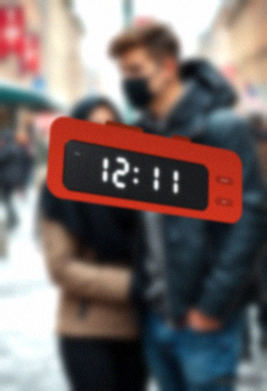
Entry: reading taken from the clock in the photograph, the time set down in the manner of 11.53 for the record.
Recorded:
12.11
